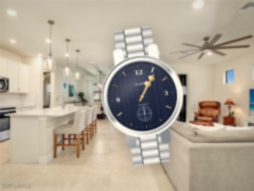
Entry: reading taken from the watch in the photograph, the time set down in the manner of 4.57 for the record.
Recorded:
1.06
